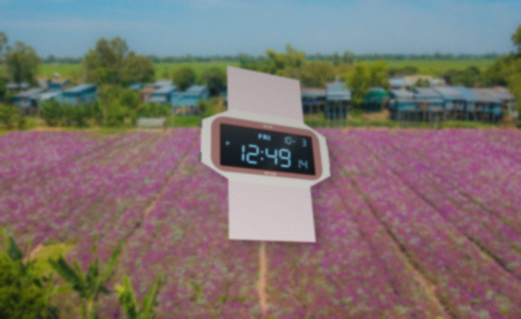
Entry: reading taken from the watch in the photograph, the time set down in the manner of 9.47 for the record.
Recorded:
12.49
